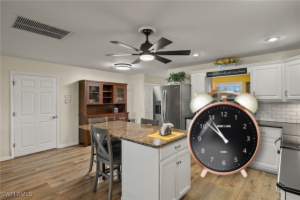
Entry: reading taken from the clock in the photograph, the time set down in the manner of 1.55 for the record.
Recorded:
10.52
